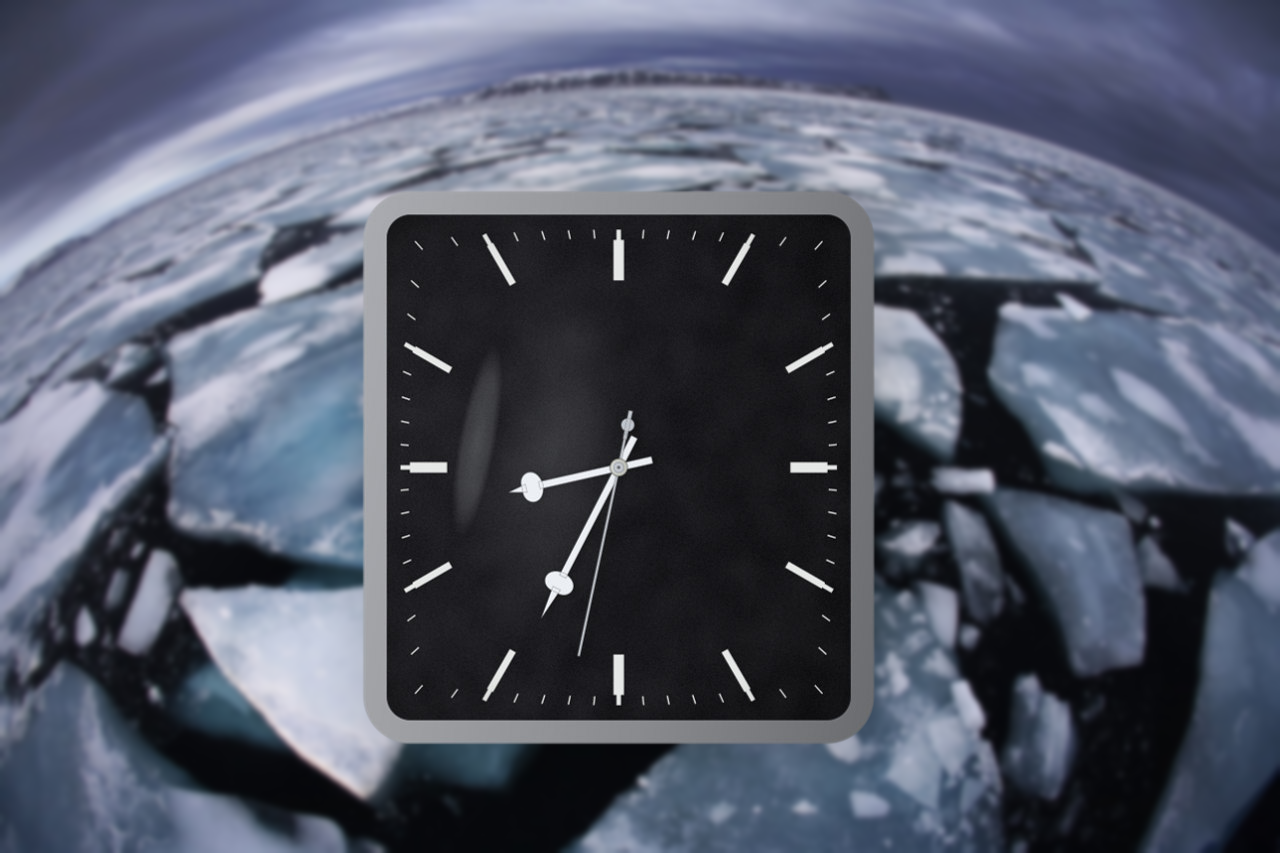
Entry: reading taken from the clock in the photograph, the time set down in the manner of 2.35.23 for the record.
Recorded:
8.34.32
